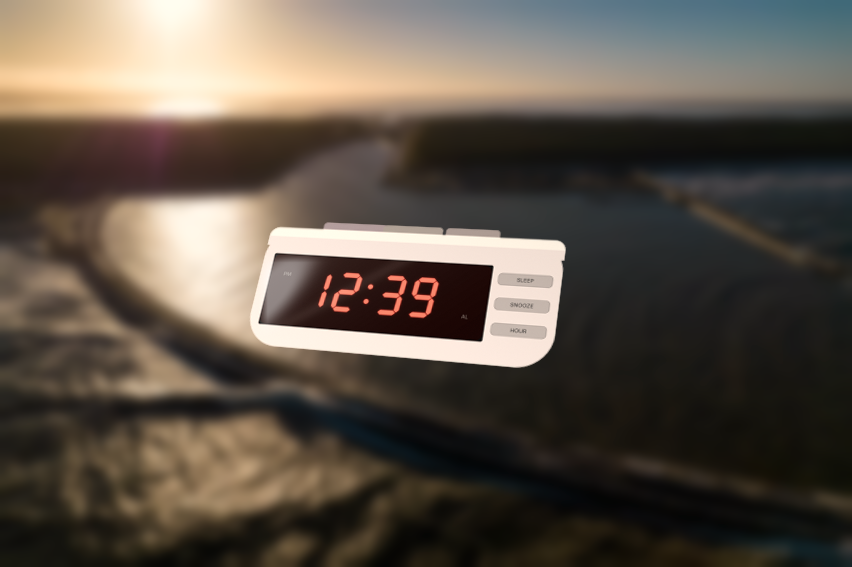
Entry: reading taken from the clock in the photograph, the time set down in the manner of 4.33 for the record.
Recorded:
12.39
